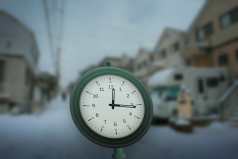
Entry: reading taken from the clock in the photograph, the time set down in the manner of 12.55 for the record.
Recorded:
12.16
